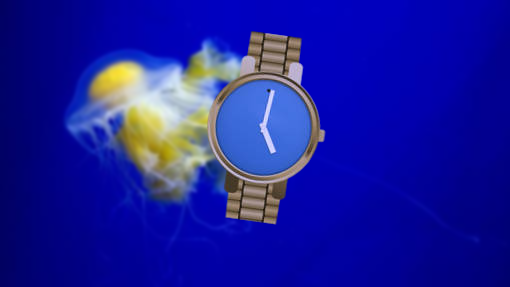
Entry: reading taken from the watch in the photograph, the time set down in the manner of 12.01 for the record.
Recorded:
5.01
